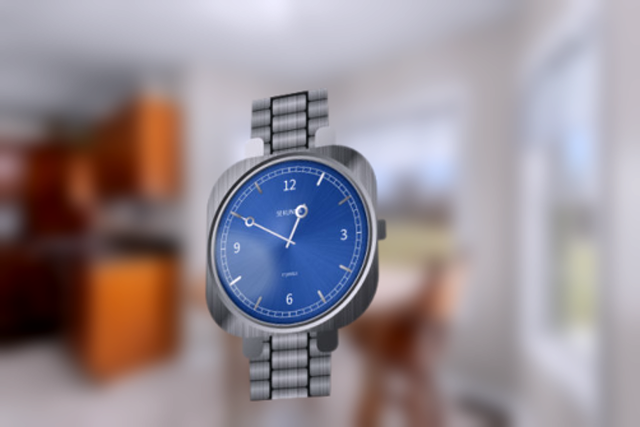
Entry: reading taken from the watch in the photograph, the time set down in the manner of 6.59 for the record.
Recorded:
12.50
